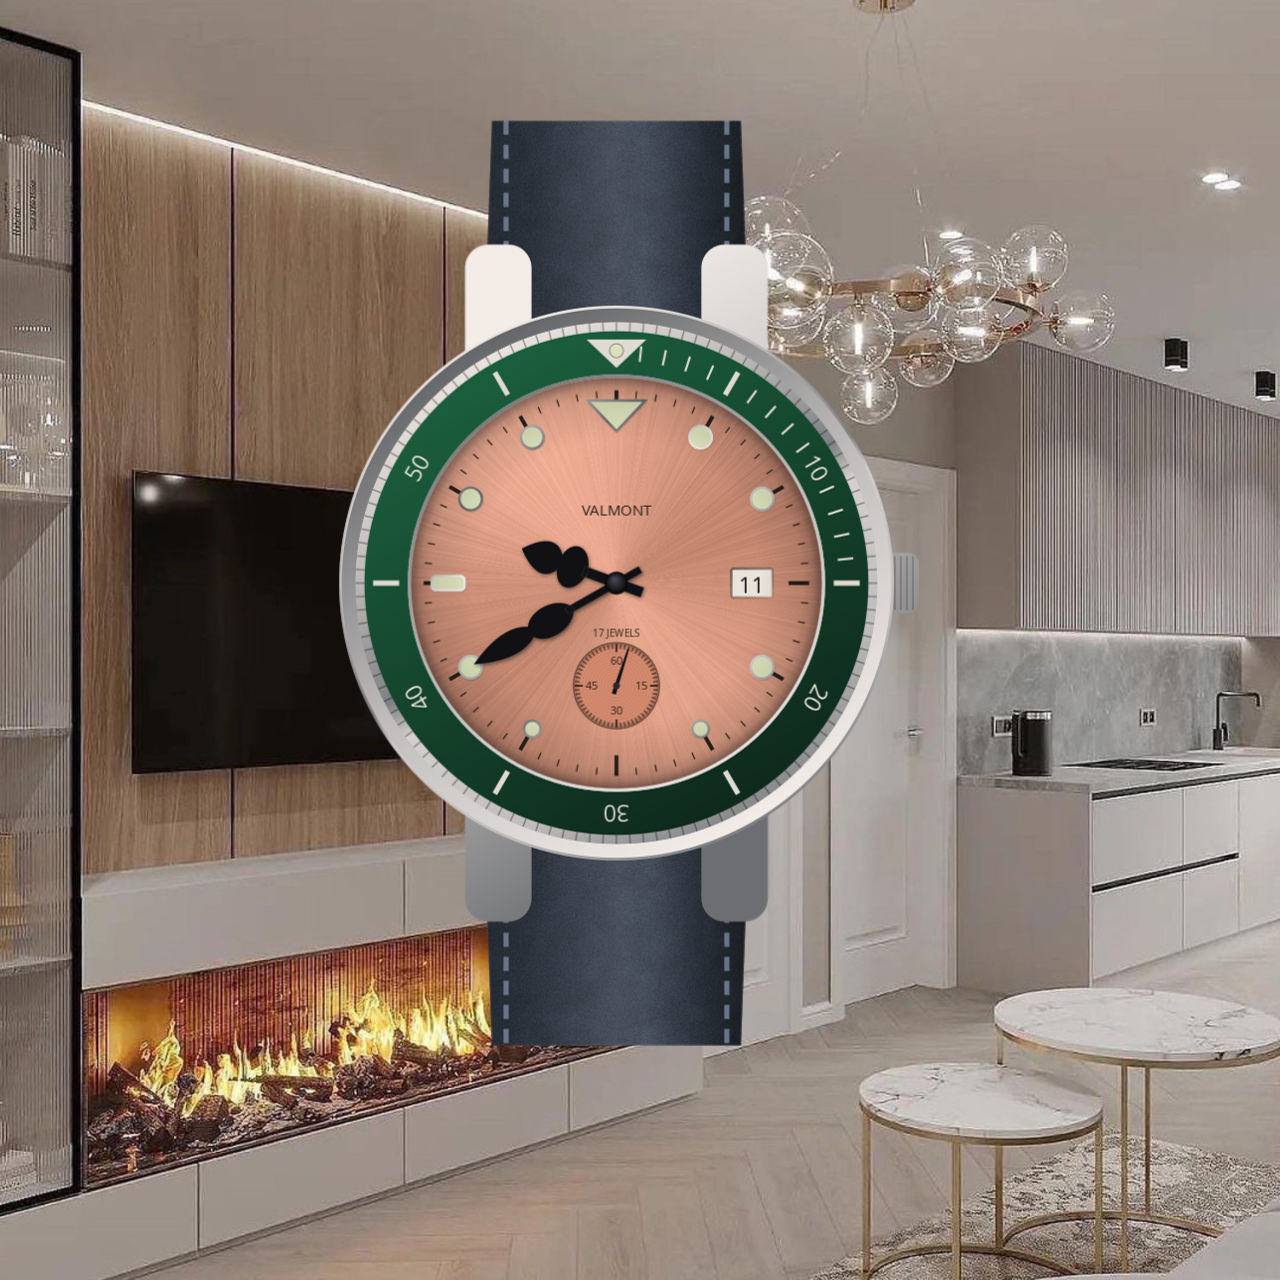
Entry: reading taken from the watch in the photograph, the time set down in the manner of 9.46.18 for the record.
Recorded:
9.40.03
